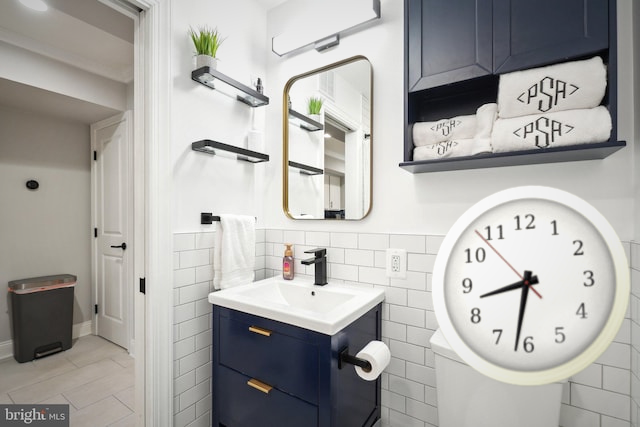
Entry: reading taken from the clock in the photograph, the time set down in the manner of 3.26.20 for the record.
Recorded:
8.31.53
